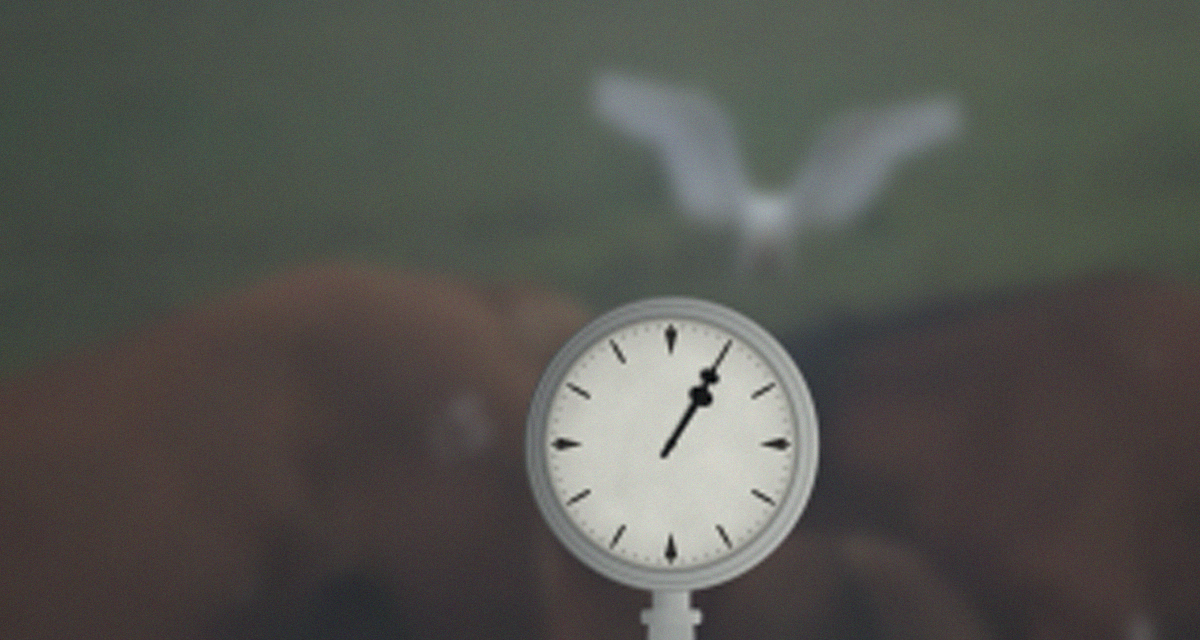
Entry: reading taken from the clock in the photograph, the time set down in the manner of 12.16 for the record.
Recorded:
1.05
